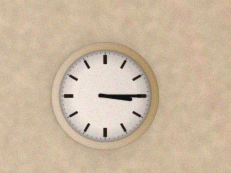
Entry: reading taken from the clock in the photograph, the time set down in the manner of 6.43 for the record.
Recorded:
3.15
